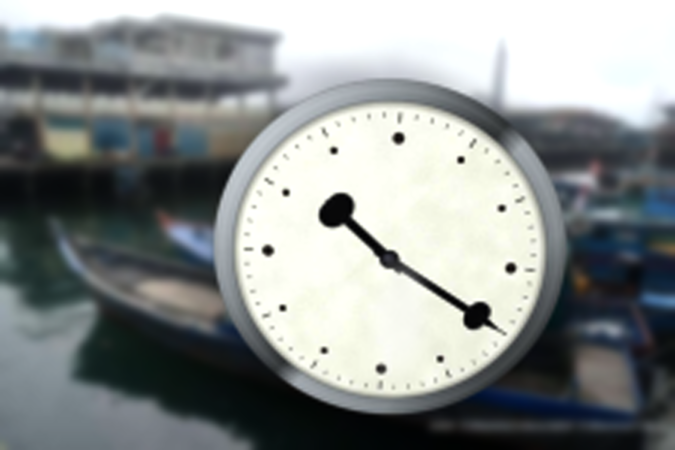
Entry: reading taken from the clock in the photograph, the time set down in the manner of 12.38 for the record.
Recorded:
10.20
